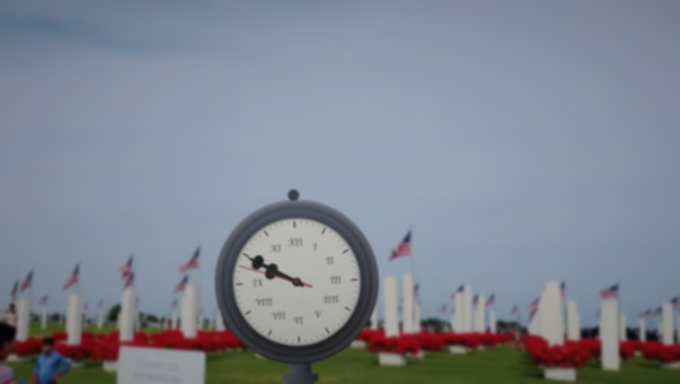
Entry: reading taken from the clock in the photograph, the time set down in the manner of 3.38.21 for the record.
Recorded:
9.49.48
